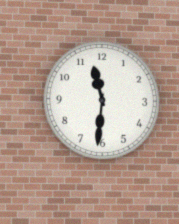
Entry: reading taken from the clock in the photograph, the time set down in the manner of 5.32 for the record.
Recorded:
11.31
